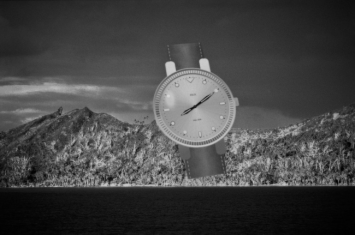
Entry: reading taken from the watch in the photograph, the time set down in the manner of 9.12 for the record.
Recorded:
8.10
